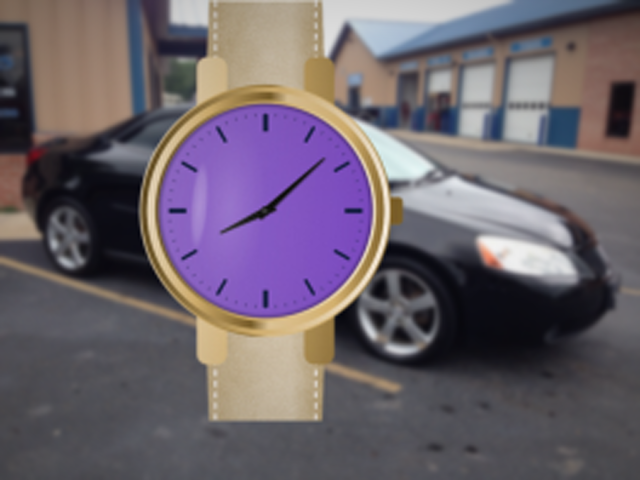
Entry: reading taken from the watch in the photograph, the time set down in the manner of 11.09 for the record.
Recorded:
8.08
